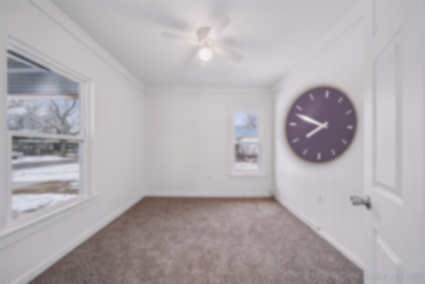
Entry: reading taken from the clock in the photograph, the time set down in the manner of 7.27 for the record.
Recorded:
7.48
